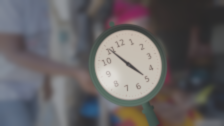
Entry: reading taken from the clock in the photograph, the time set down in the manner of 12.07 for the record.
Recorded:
4.55
